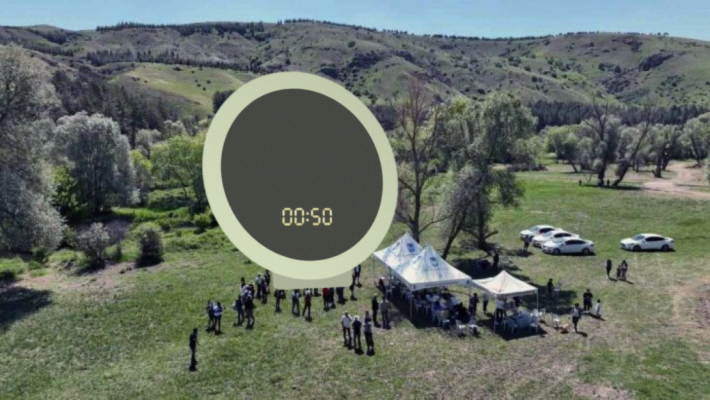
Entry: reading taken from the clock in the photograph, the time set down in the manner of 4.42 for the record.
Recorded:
0.50
